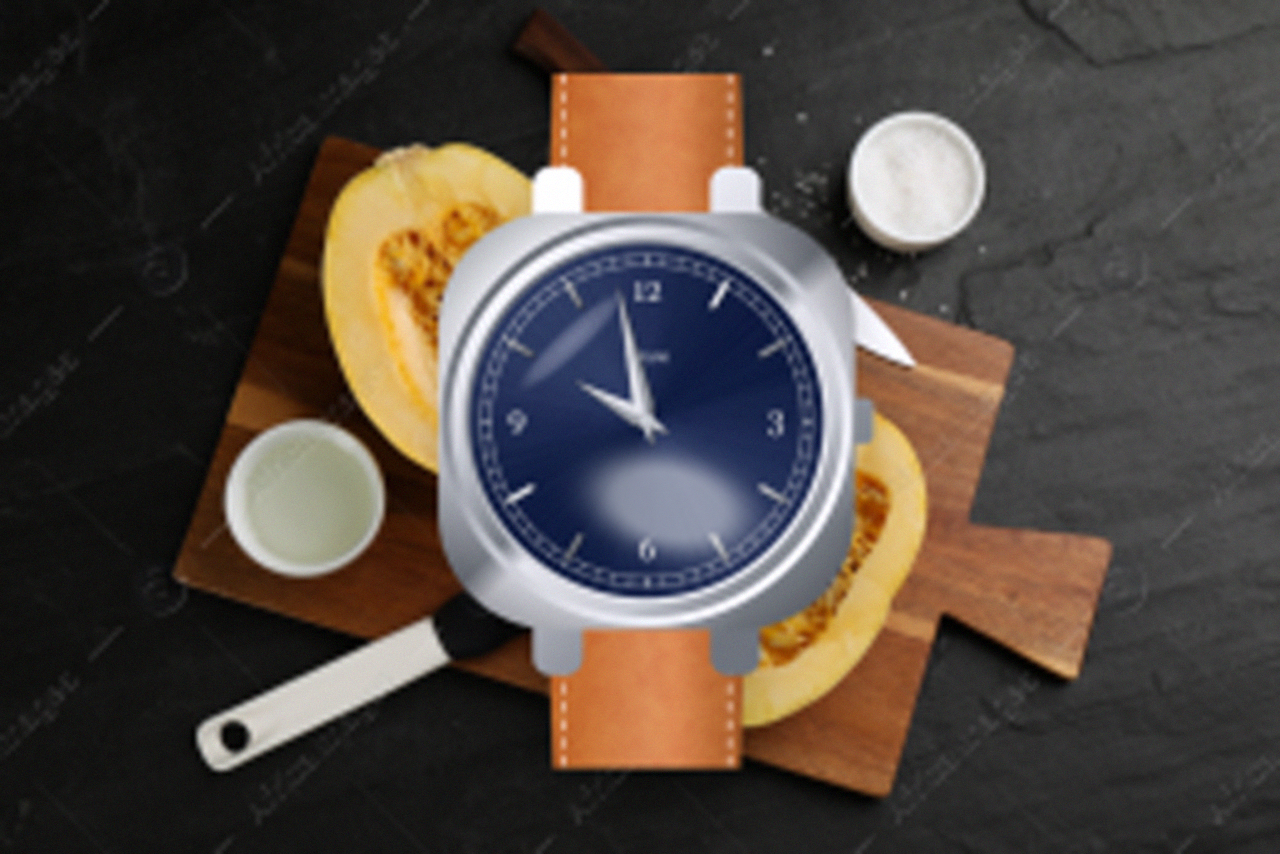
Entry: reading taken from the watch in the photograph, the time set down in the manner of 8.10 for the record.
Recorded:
9.58
